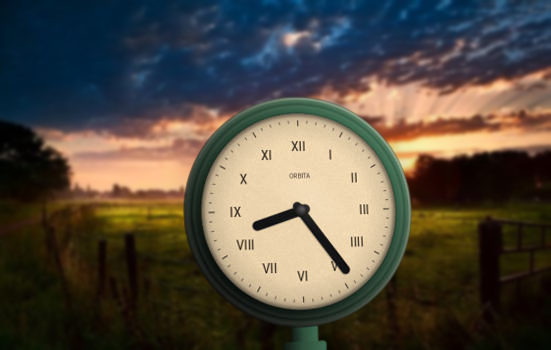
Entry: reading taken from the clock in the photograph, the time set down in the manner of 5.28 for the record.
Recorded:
8.24
